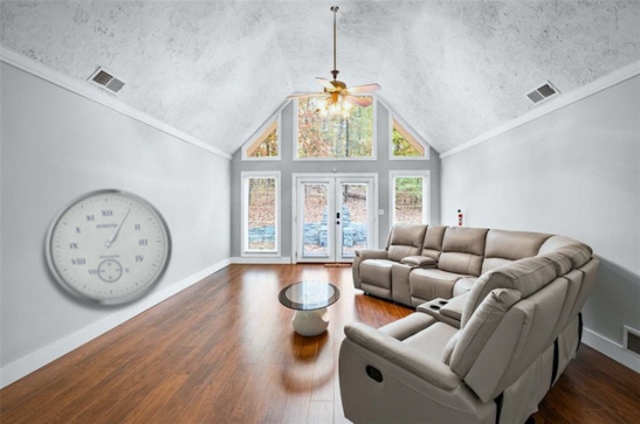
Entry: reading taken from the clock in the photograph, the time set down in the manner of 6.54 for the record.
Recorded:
1.05
